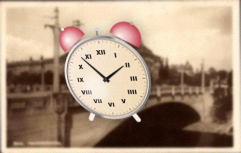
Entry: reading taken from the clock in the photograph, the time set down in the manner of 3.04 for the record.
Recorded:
1.53
